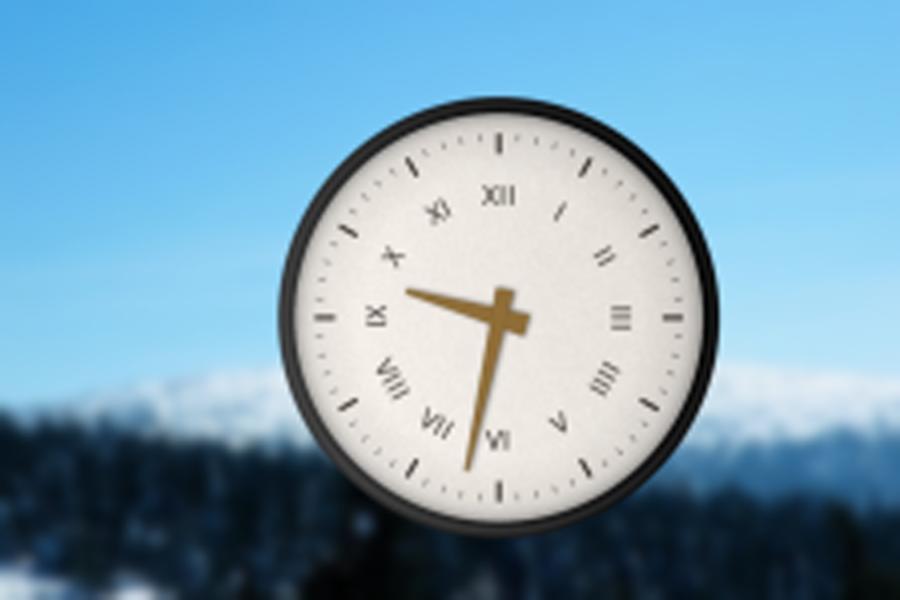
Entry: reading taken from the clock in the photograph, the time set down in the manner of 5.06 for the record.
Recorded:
9.32
